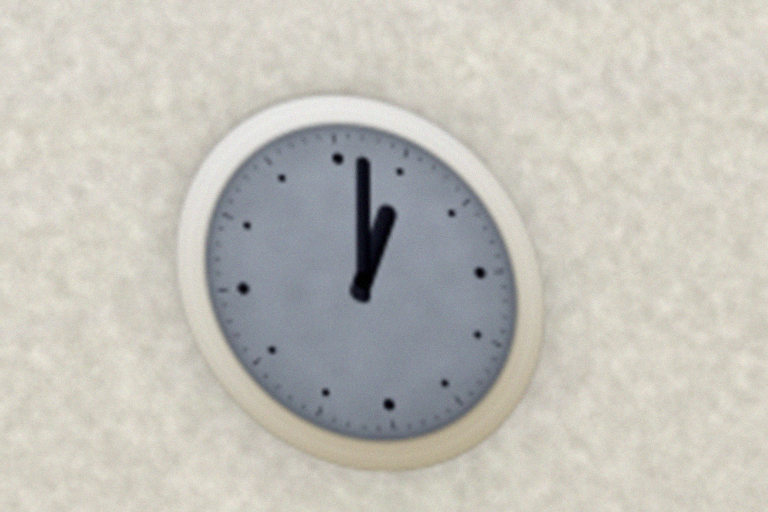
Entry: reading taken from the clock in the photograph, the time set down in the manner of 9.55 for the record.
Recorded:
1.02
